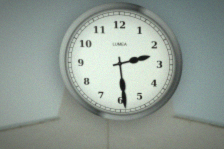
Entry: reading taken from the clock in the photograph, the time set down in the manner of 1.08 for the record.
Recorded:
2.29
